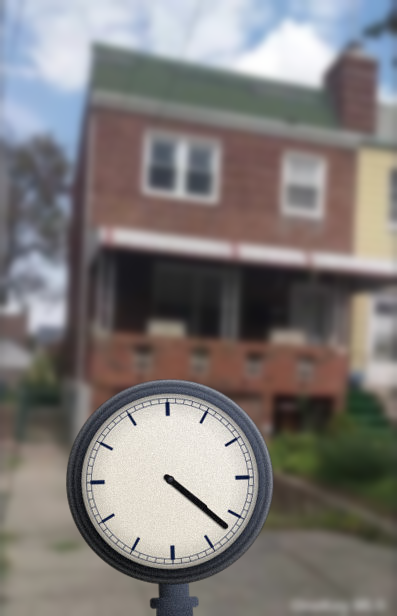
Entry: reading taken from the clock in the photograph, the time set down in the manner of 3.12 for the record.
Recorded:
4.22
